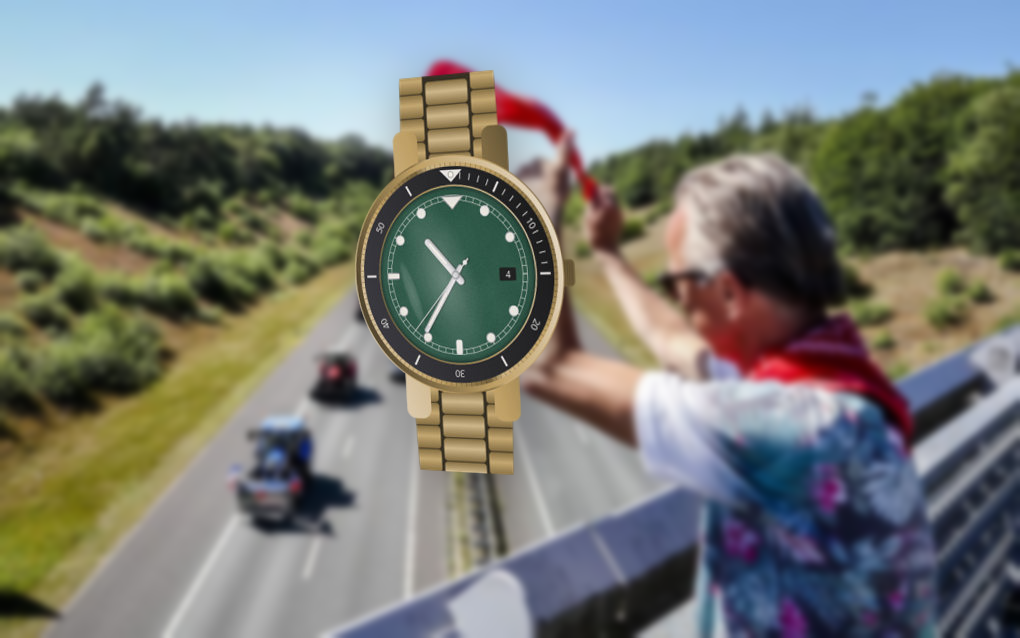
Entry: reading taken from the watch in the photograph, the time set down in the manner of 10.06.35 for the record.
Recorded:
10.35.37
